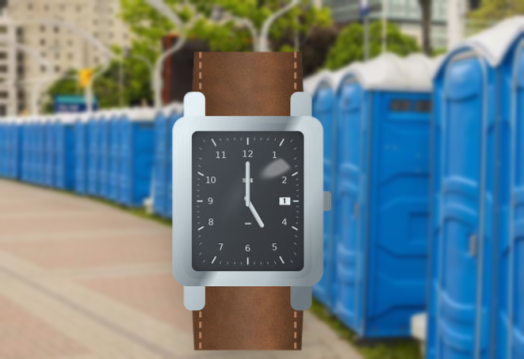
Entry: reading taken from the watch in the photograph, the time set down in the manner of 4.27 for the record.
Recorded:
5.00
